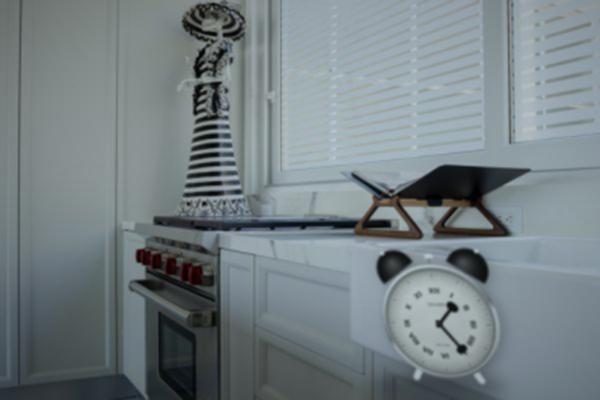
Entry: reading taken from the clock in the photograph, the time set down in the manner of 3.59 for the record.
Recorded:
1.24
